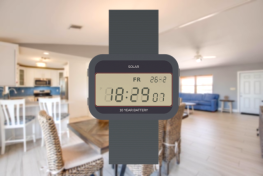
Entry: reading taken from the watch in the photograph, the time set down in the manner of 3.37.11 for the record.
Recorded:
18.29.07
